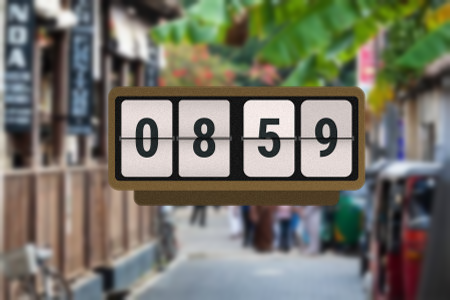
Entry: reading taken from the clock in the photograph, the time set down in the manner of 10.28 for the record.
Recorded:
8.59
